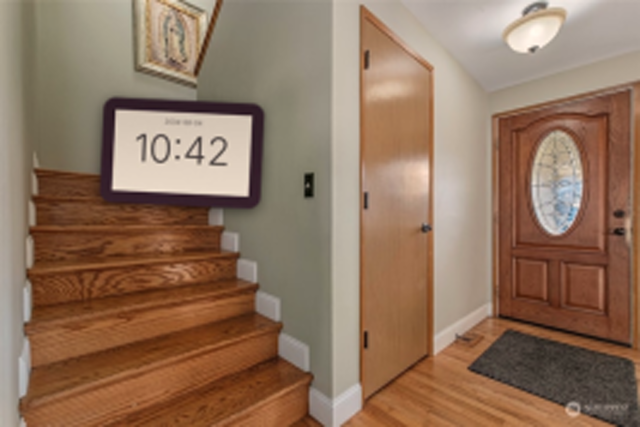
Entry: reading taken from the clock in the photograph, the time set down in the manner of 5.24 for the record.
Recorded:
10.42
